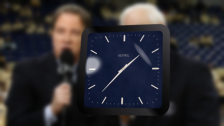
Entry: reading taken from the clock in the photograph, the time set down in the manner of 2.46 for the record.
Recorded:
1.37
